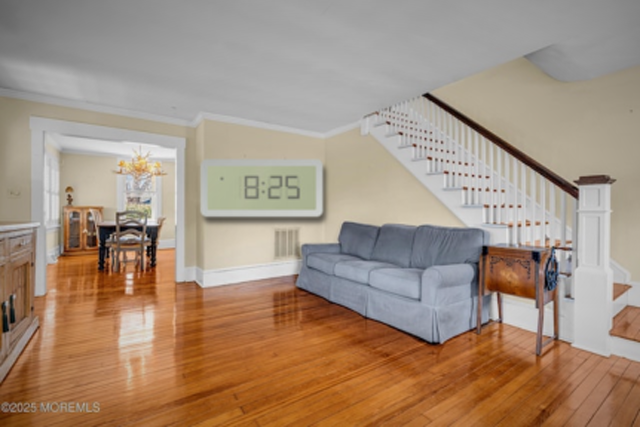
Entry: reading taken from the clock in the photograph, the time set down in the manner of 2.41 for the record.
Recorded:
8.25
